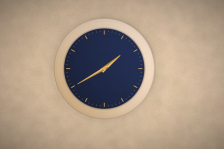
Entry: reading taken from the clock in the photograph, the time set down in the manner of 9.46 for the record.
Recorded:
1.40
